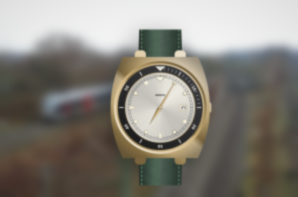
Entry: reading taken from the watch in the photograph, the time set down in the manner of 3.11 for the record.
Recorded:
7.05
